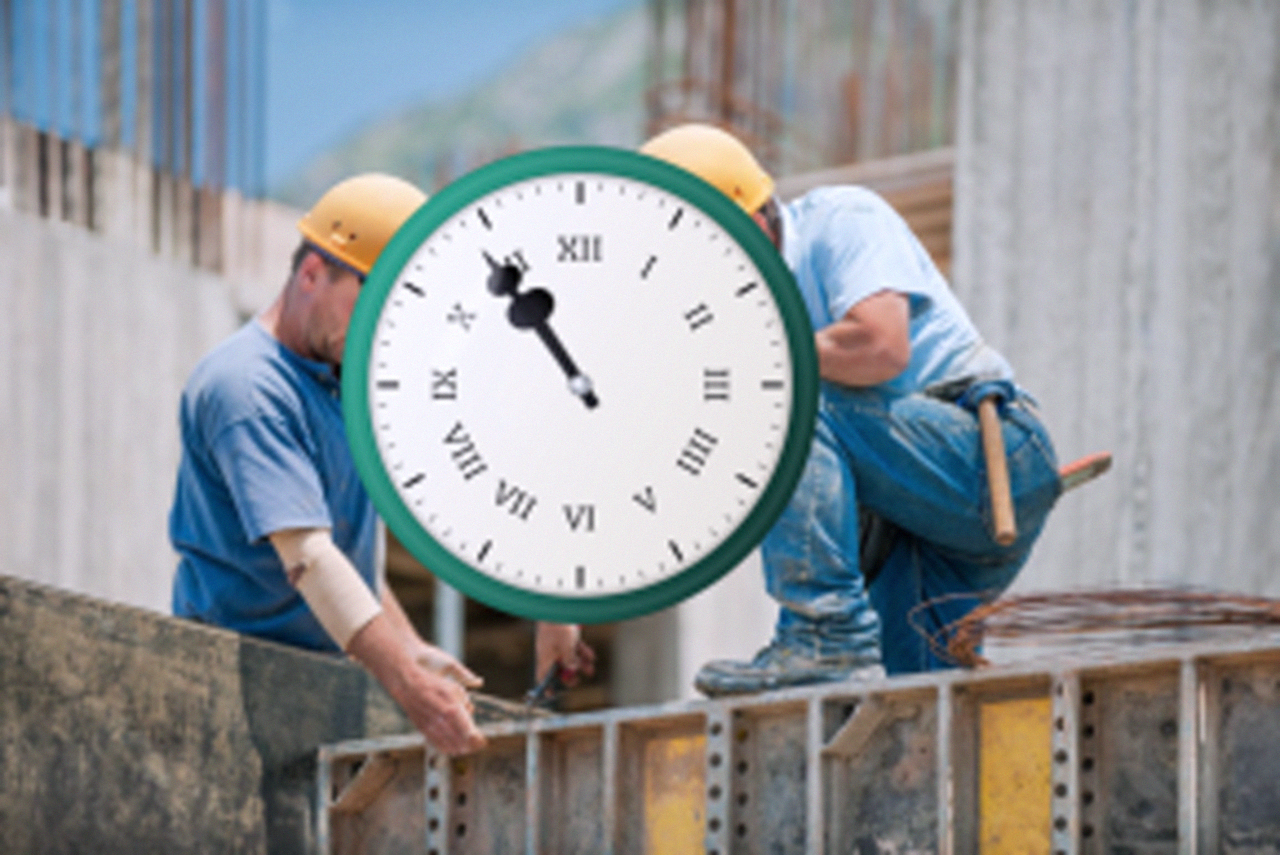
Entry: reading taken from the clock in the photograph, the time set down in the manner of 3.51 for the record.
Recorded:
10.54
